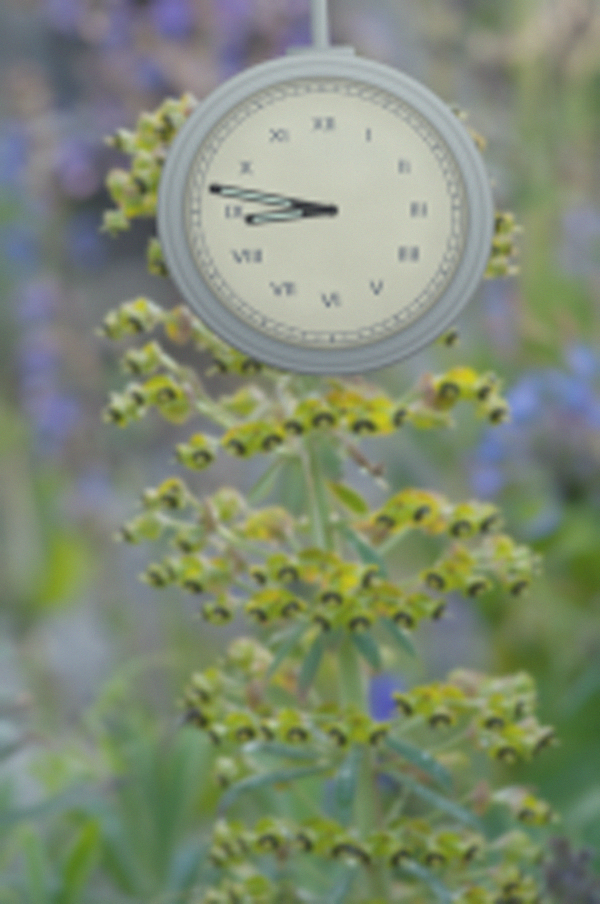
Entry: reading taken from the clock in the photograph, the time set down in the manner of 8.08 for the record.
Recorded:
8.47
